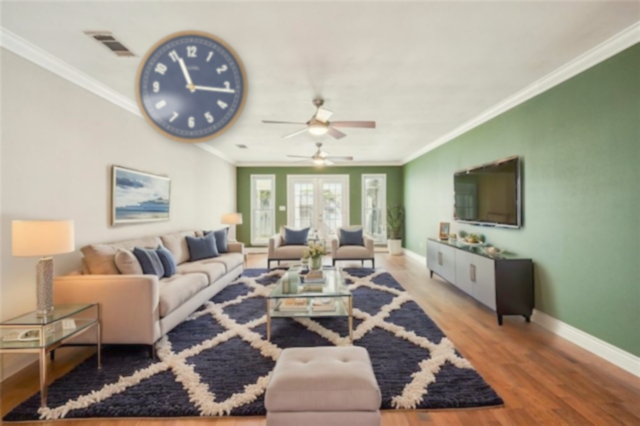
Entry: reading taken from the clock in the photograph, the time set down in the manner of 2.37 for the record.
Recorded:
11.16
